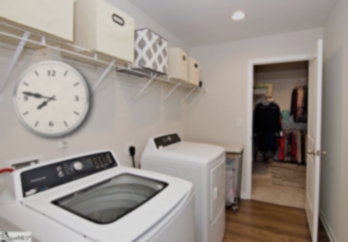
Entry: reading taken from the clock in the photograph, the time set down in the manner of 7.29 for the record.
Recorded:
7.47
